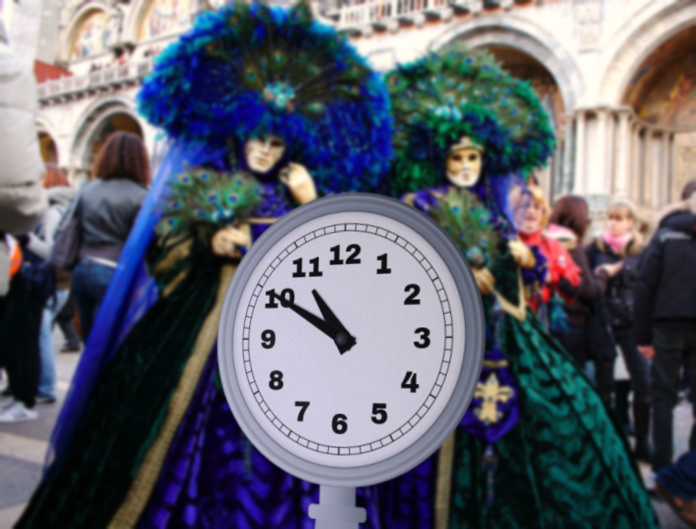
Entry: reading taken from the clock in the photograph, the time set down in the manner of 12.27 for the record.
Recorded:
10.50
